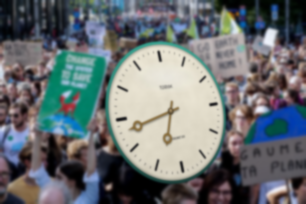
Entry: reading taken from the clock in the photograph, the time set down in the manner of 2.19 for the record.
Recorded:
6.43
